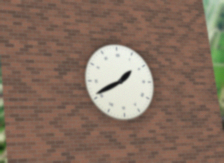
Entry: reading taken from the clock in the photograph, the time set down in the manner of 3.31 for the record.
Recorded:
1.41
